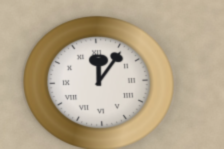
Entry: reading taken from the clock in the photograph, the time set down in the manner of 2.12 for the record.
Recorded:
12.06
